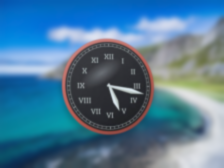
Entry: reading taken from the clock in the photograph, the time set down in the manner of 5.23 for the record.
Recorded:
5.17
